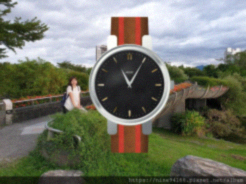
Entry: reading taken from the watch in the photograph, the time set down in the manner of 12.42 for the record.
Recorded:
11.05
